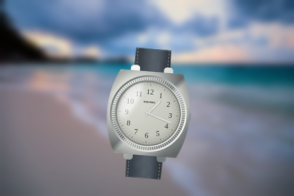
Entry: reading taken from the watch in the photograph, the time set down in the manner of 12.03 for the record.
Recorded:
1.18
